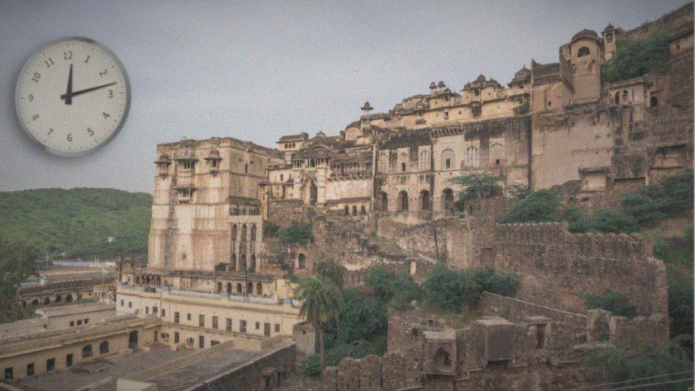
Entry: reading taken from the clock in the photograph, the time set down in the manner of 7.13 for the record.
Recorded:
12.13
